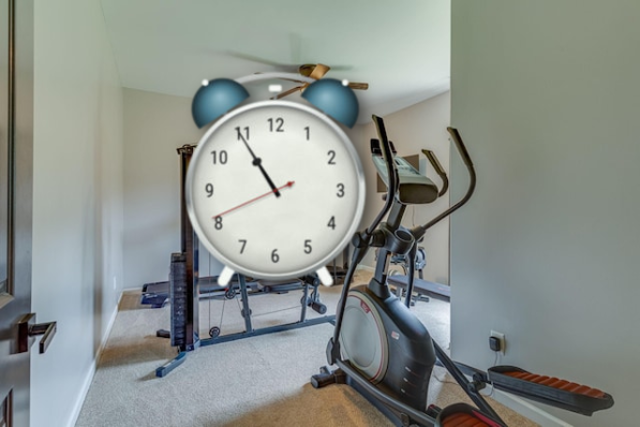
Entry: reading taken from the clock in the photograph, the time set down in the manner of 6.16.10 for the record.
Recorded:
10.54.41
